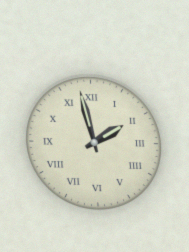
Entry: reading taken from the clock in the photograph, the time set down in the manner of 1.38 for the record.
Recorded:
1.58
